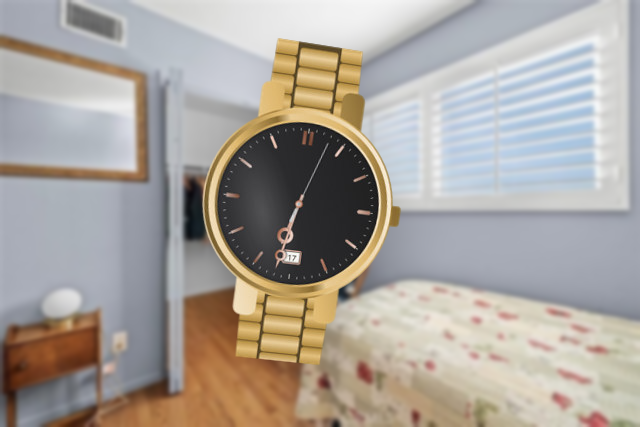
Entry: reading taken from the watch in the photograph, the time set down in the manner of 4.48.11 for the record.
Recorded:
6.32.03
